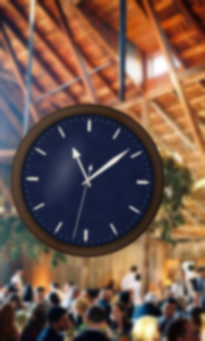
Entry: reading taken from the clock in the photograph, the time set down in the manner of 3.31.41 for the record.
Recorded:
11.08.32
